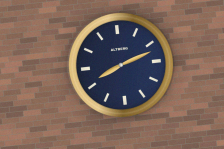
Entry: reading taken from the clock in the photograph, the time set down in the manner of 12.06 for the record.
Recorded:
8.12
